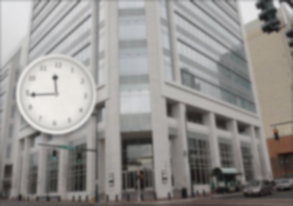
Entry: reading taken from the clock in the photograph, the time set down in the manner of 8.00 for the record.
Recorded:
11.44
